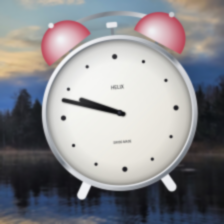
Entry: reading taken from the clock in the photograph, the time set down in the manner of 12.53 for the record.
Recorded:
9.48
